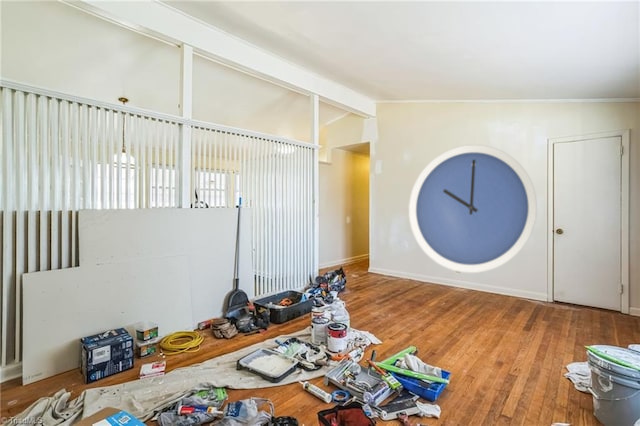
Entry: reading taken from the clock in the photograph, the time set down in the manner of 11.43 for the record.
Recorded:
10.00
